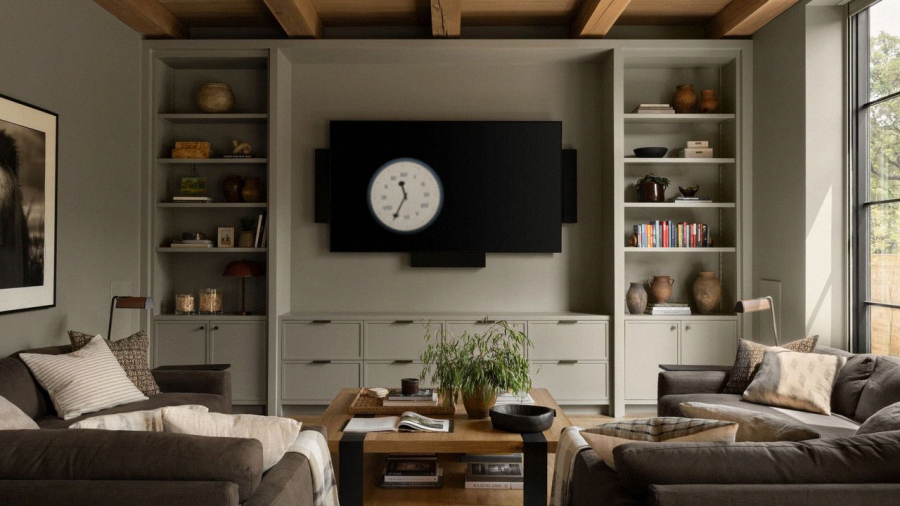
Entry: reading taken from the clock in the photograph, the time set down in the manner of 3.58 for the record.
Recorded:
11.35
